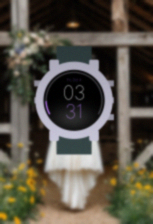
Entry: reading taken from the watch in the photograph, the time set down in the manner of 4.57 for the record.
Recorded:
3.31
